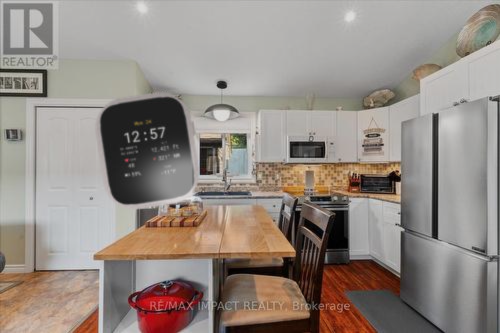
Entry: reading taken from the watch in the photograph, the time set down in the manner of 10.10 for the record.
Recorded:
12.57
